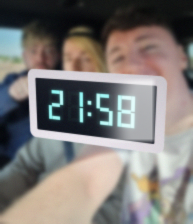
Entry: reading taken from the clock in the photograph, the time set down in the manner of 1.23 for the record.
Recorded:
21.58
